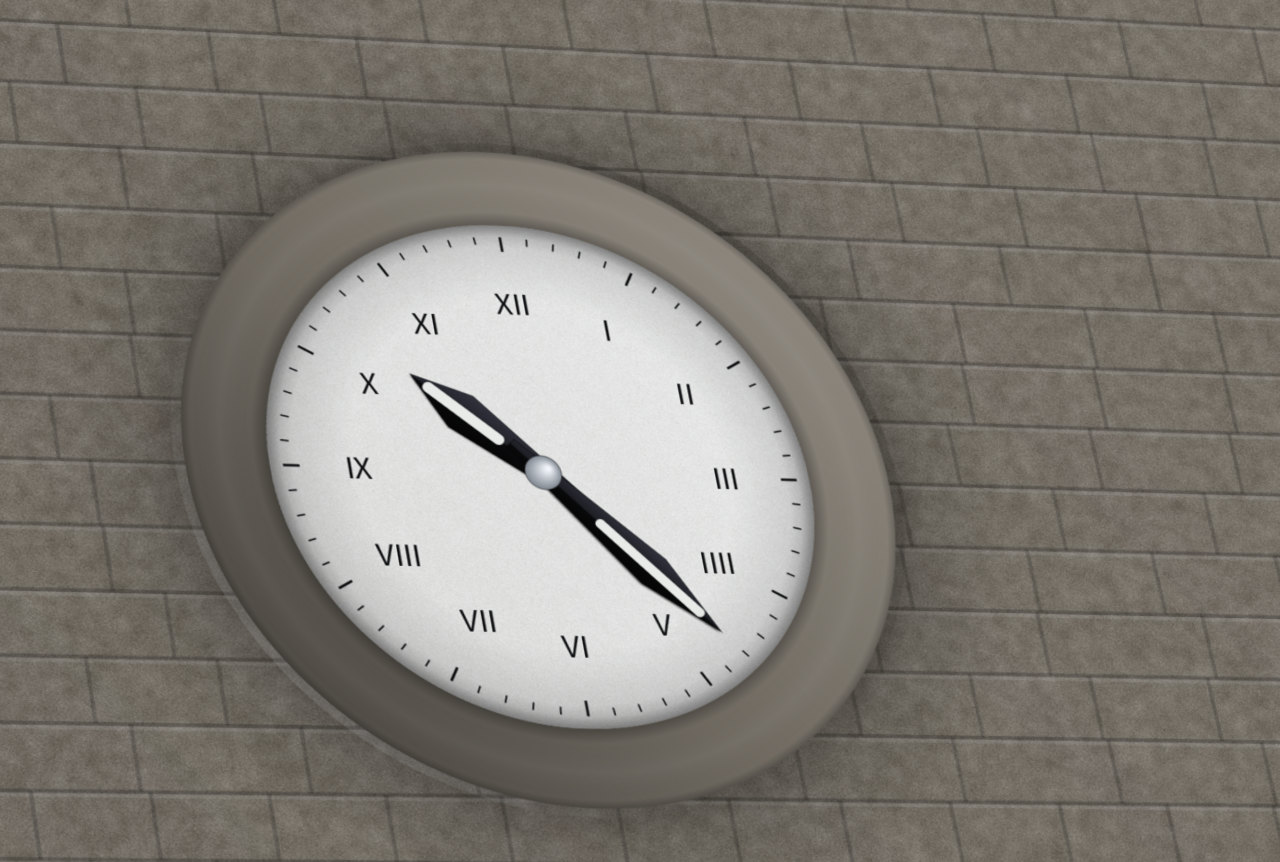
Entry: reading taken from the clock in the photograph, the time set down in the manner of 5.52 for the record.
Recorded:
10.23
